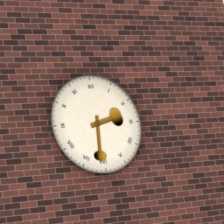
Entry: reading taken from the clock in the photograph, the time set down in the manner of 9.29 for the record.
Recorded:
2.31
